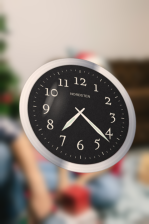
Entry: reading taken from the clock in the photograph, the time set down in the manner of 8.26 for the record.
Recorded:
7.22
